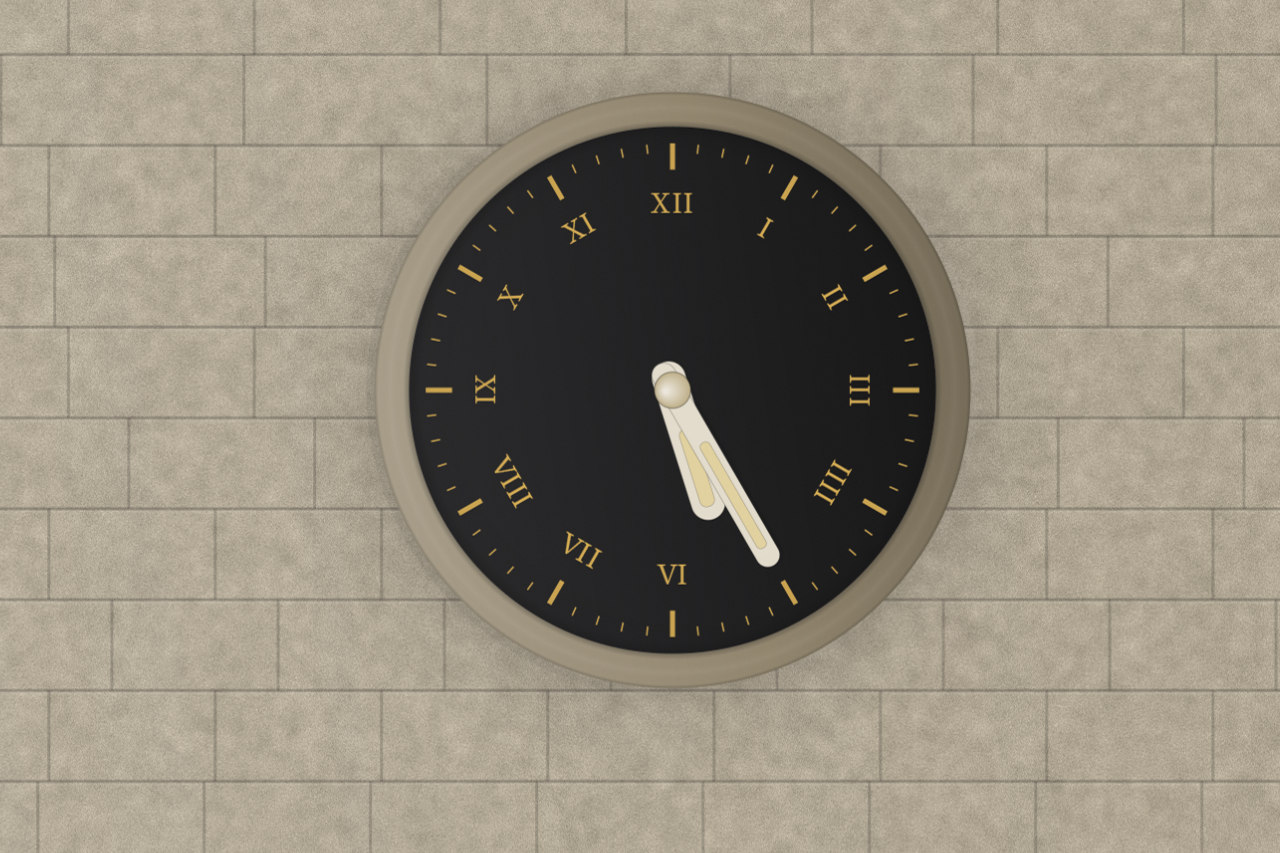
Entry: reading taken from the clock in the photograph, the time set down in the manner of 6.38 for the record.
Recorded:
5.25
